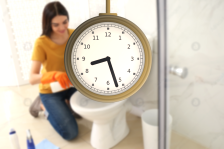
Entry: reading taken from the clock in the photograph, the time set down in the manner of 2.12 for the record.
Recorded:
8.27
